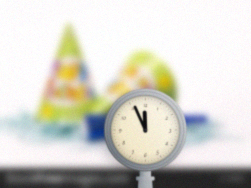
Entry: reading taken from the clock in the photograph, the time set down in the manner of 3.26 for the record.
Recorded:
11.56
